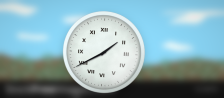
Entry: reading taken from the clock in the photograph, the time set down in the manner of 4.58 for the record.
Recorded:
1.40
